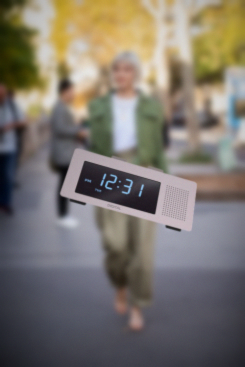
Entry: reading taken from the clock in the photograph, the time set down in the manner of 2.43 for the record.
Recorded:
12.31
